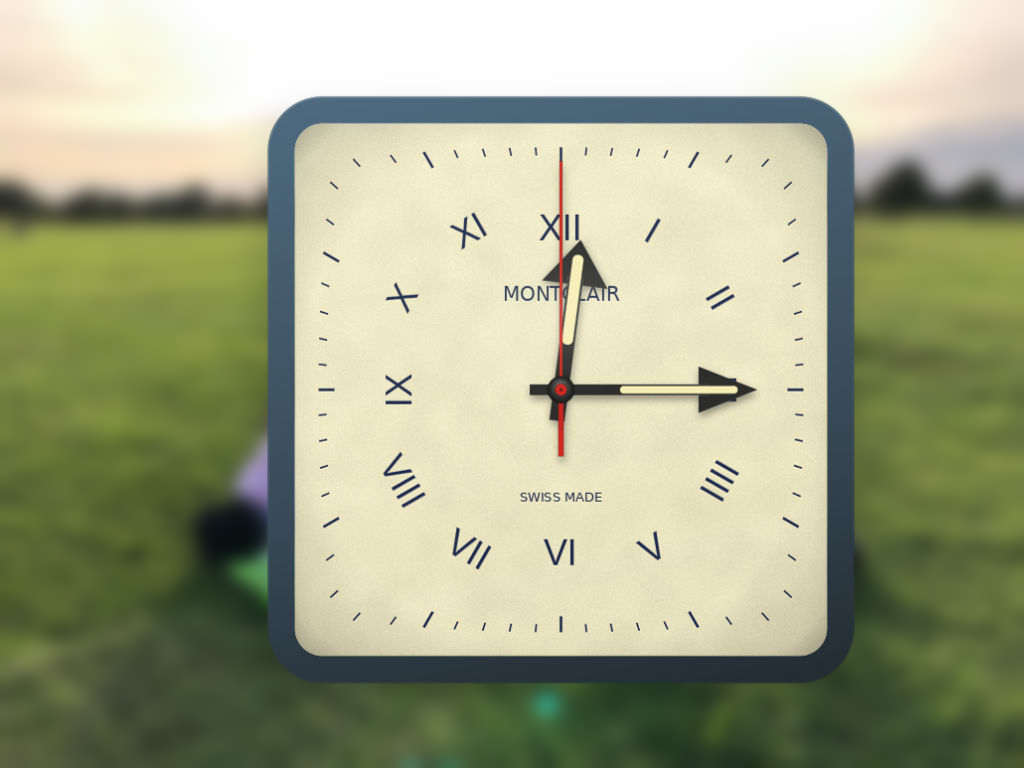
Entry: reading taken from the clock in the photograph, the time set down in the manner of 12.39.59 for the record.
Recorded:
12.15.00
